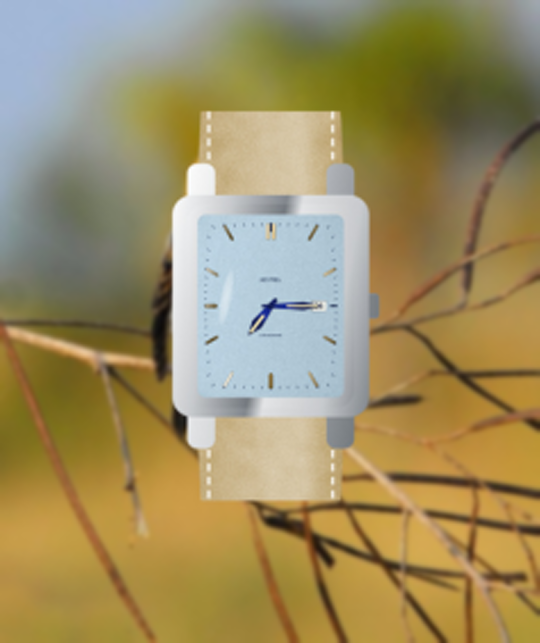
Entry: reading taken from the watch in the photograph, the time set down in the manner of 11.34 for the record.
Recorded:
7.15
